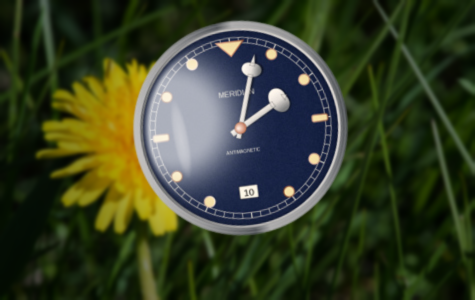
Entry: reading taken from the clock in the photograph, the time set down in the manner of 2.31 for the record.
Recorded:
2.03
